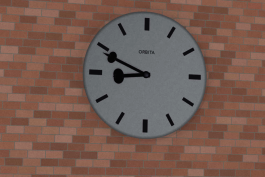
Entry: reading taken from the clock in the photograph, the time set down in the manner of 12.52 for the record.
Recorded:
8.49
